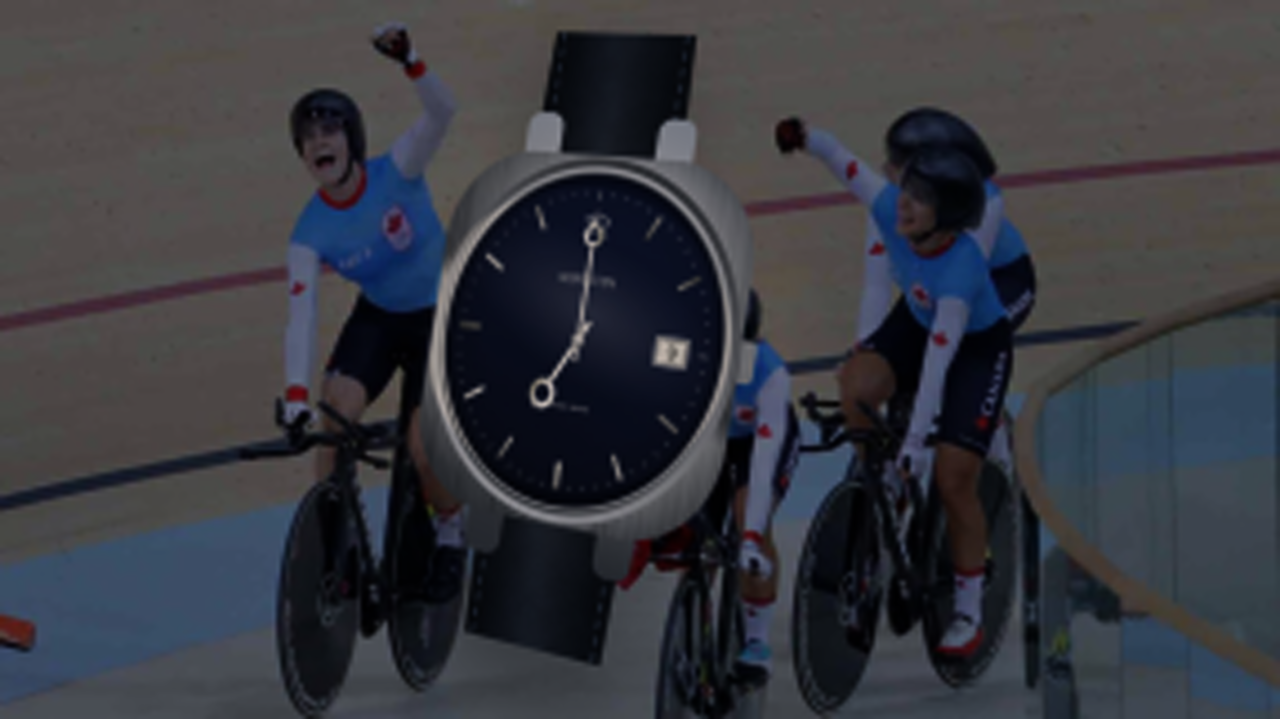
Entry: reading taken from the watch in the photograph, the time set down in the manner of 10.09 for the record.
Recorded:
7.00
